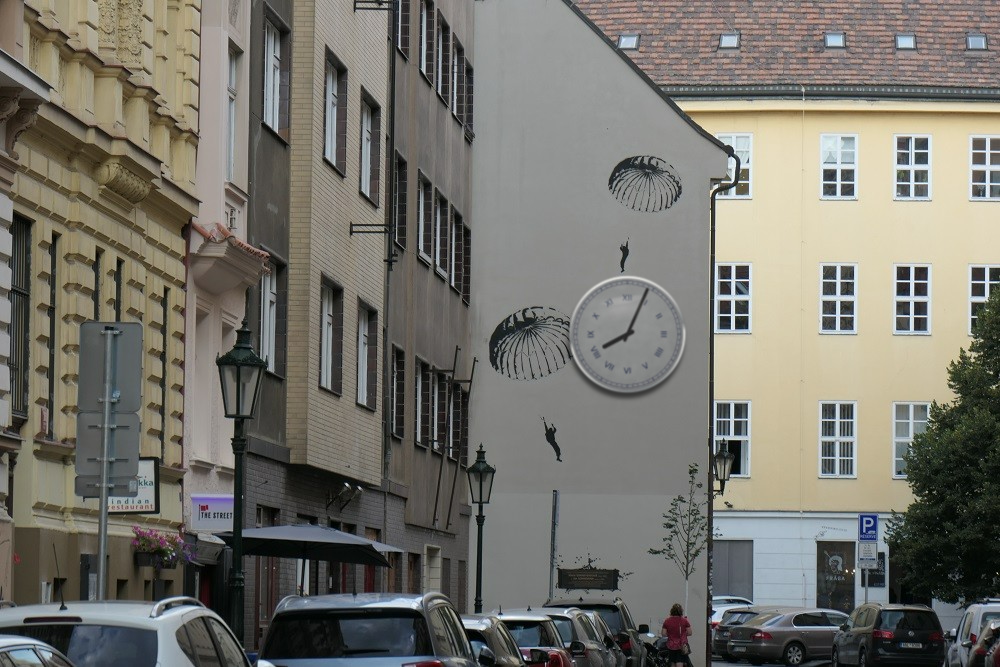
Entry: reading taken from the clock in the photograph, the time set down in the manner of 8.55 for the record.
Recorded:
8.04
